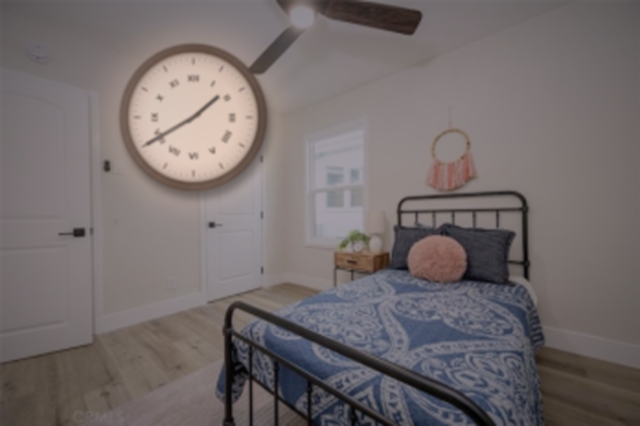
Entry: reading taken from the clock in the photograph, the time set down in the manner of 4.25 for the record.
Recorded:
1.40
